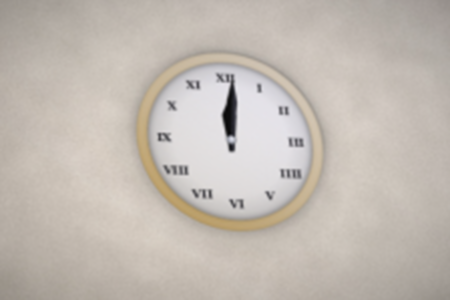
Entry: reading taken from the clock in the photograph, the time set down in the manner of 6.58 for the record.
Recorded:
12.01
